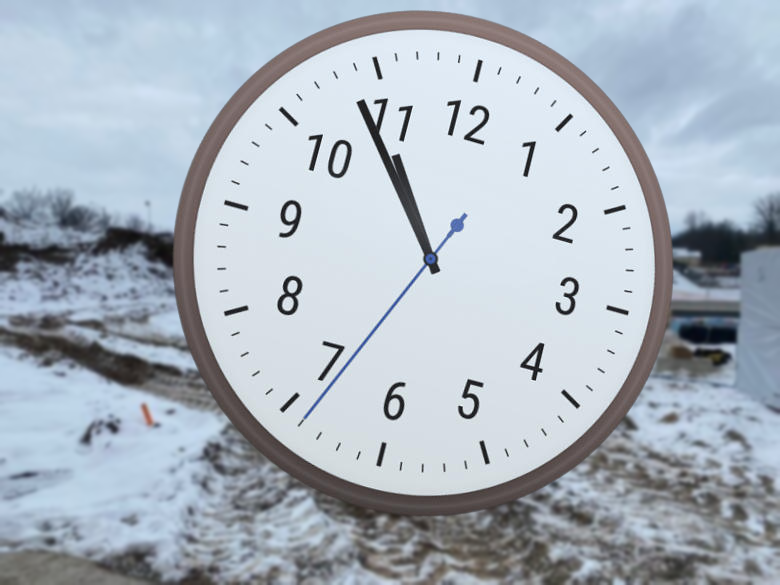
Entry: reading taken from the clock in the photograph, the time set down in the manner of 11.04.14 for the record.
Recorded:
10.53.34
